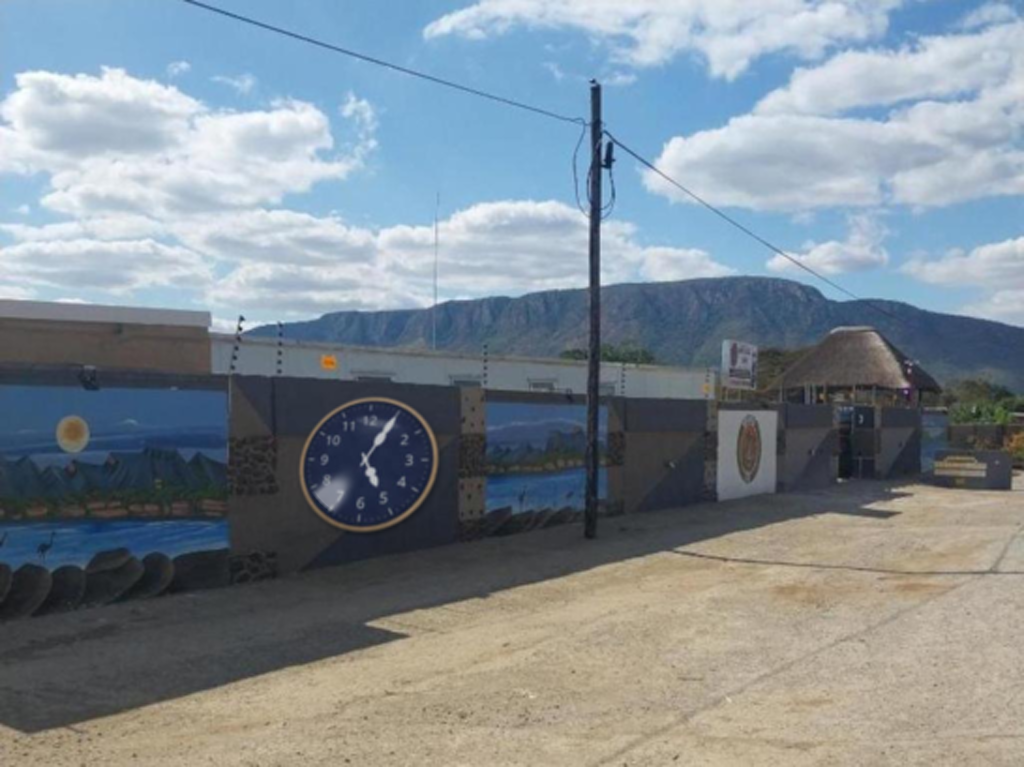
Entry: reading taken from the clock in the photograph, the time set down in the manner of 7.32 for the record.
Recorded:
5.05
